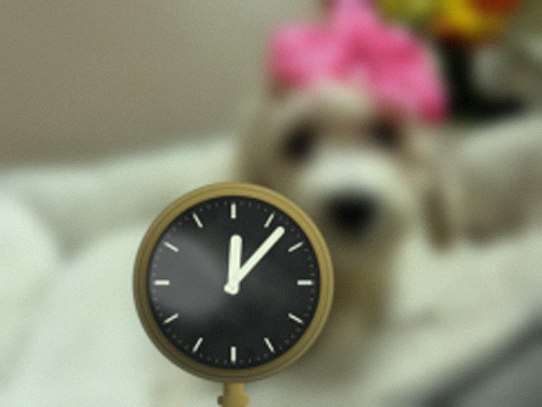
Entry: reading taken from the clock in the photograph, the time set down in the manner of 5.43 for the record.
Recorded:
12.07
